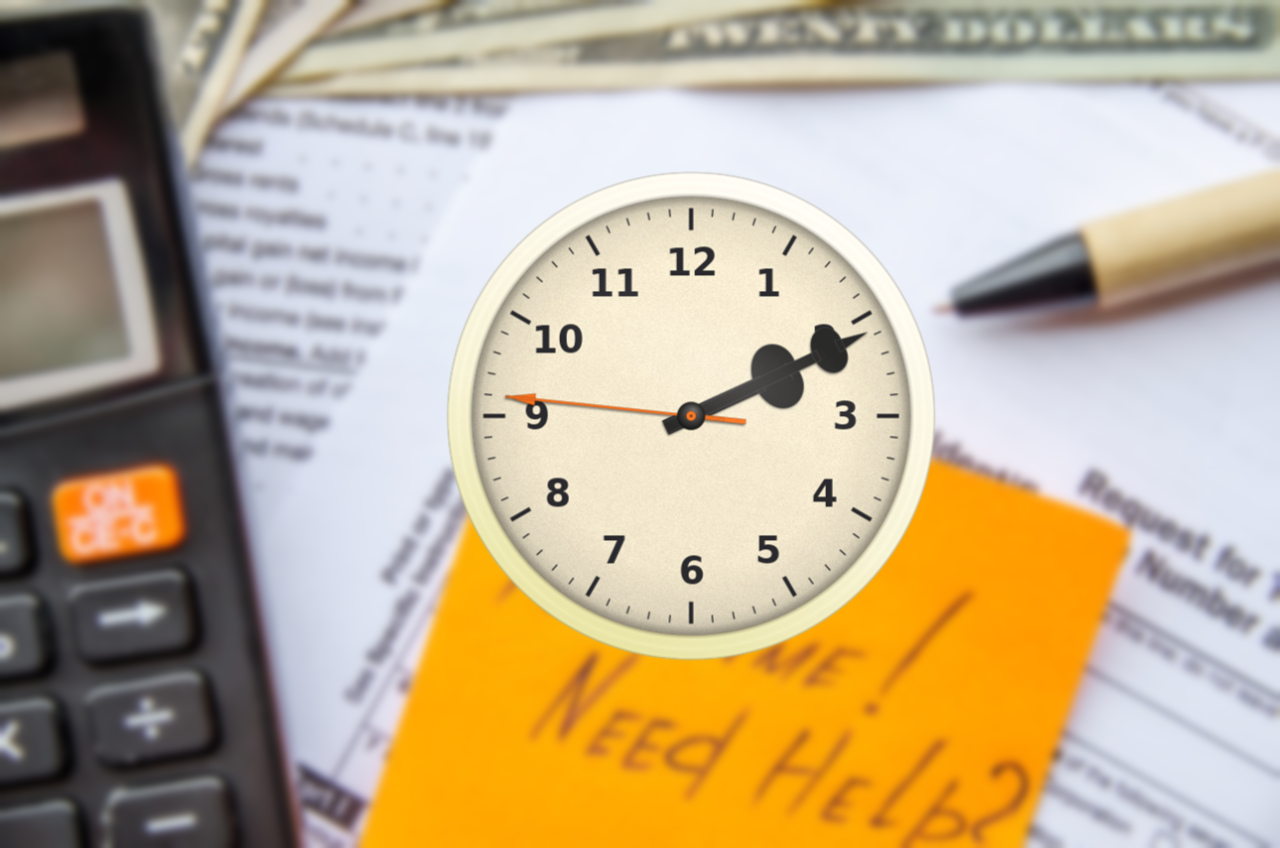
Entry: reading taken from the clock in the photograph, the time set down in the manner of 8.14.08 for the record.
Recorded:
2.10.46
